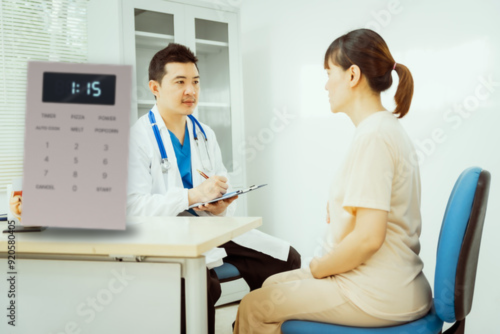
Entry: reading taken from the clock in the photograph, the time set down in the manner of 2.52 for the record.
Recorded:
1.15
